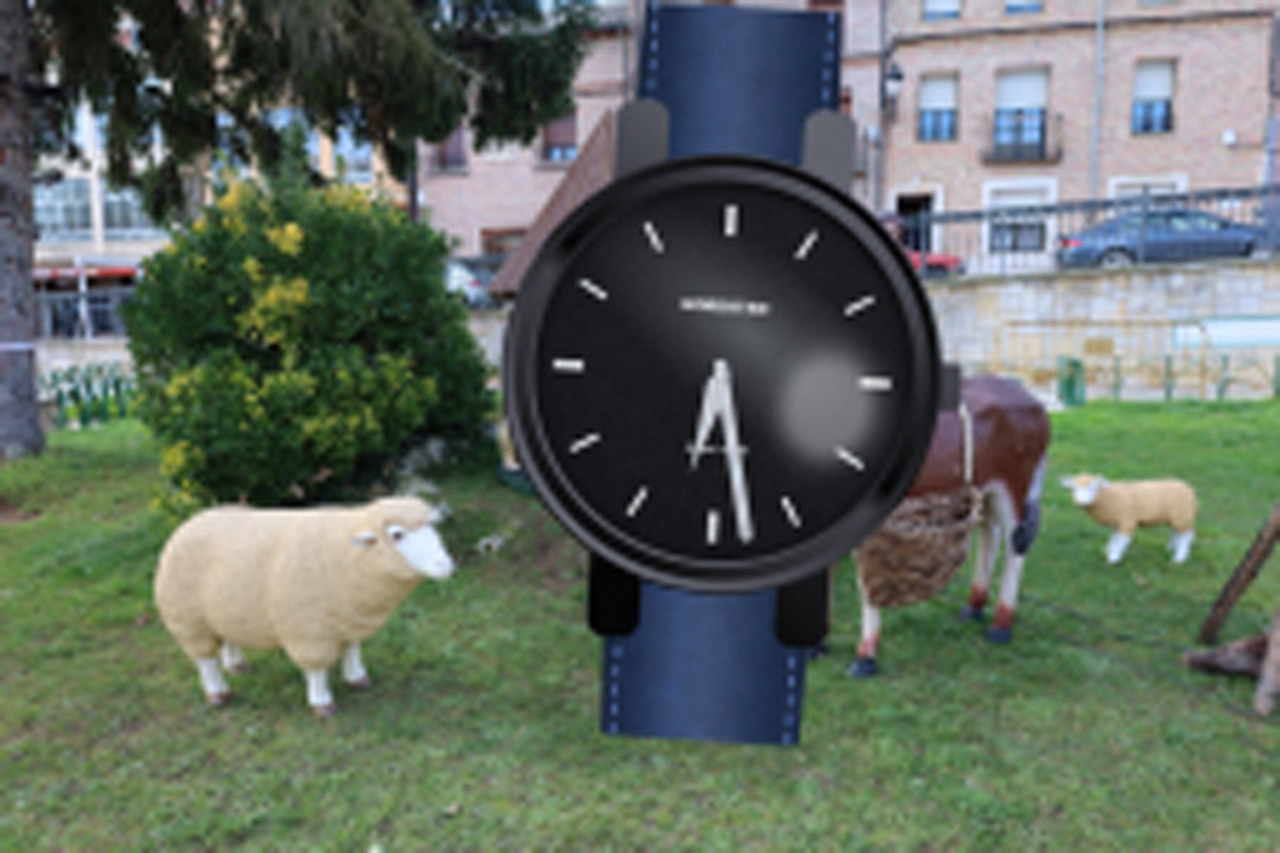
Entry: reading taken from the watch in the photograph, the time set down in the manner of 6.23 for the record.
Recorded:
6.28
